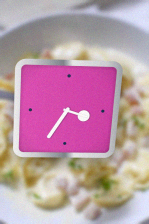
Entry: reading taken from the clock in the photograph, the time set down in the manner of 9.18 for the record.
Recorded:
3.35
